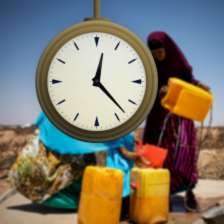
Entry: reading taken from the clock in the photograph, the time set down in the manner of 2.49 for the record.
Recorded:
12.23
